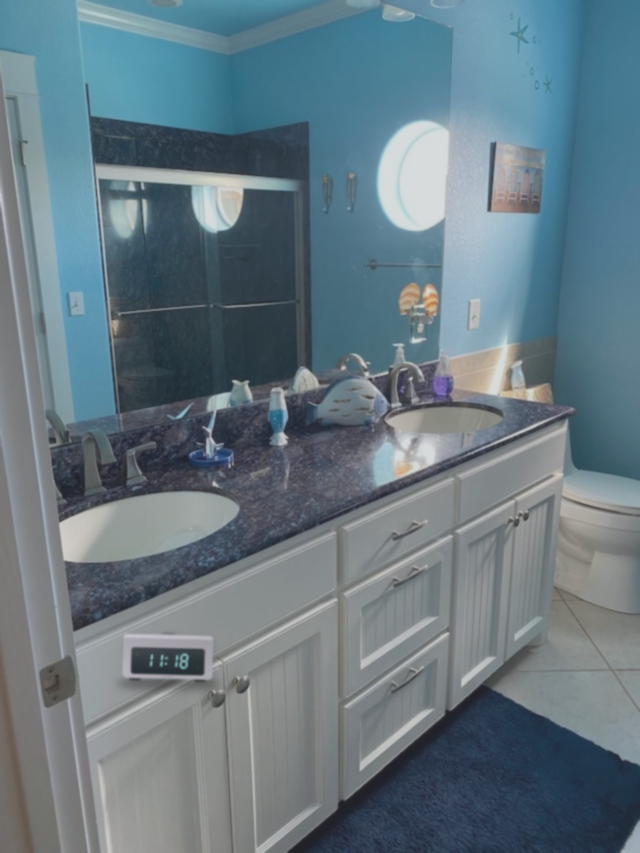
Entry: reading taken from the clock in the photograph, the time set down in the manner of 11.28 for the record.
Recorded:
11.18
